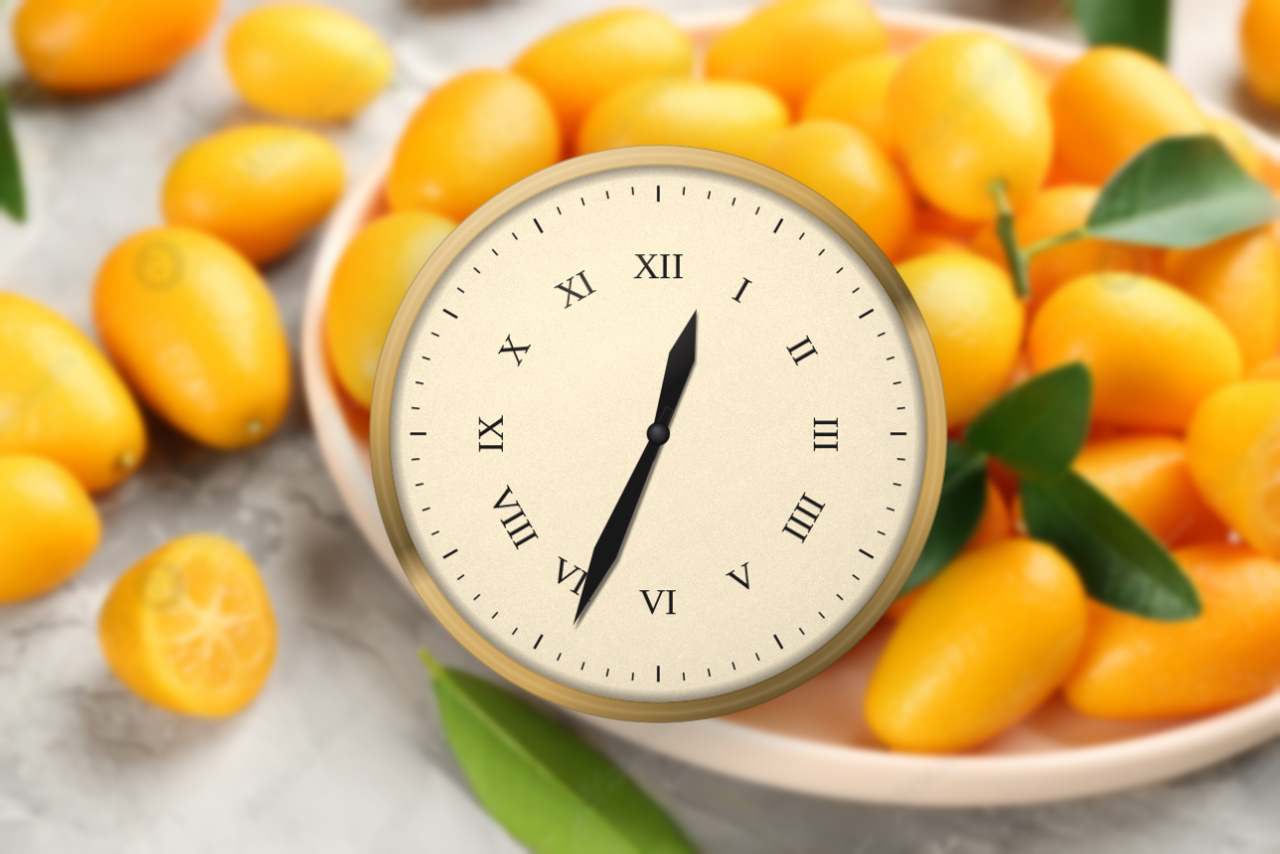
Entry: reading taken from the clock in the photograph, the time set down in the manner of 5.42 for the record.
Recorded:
12.34
